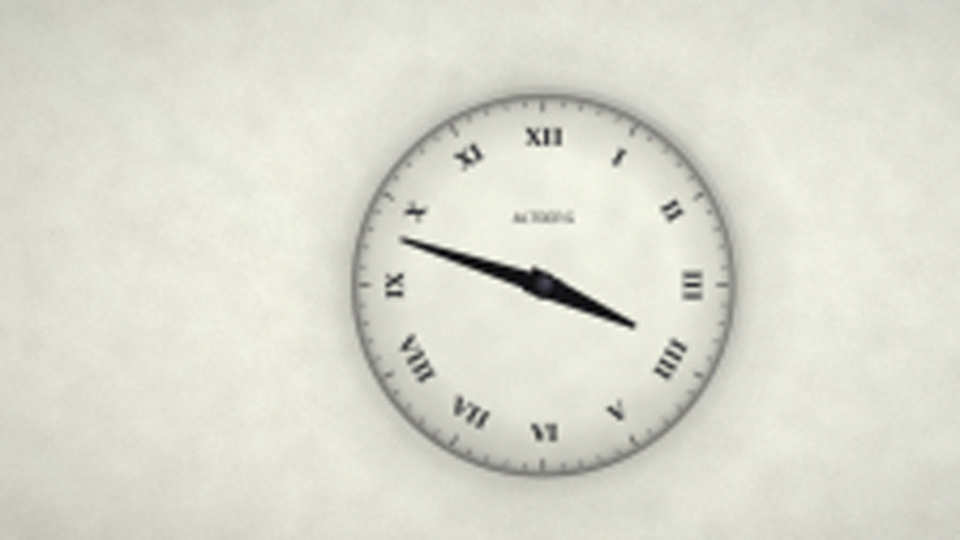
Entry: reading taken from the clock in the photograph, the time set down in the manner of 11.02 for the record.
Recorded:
3.48
